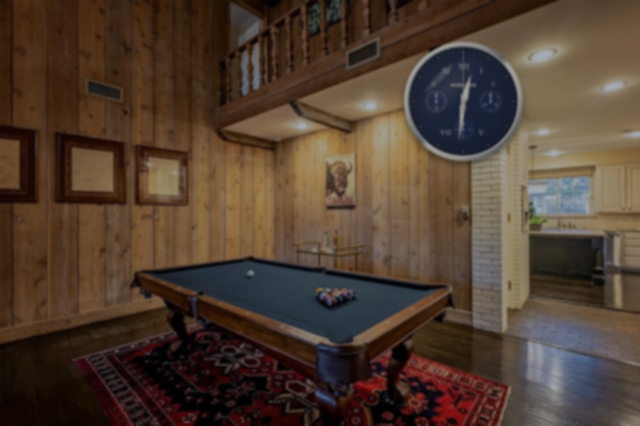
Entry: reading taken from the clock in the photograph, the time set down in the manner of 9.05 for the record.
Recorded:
12.31
